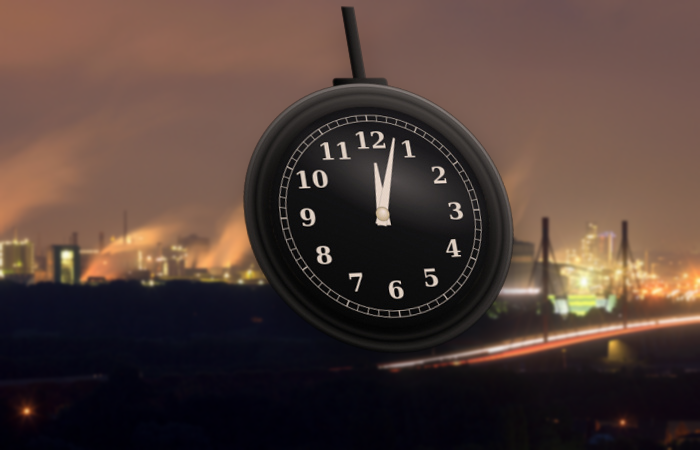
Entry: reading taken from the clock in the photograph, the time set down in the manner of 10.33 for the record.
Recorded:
12.03
